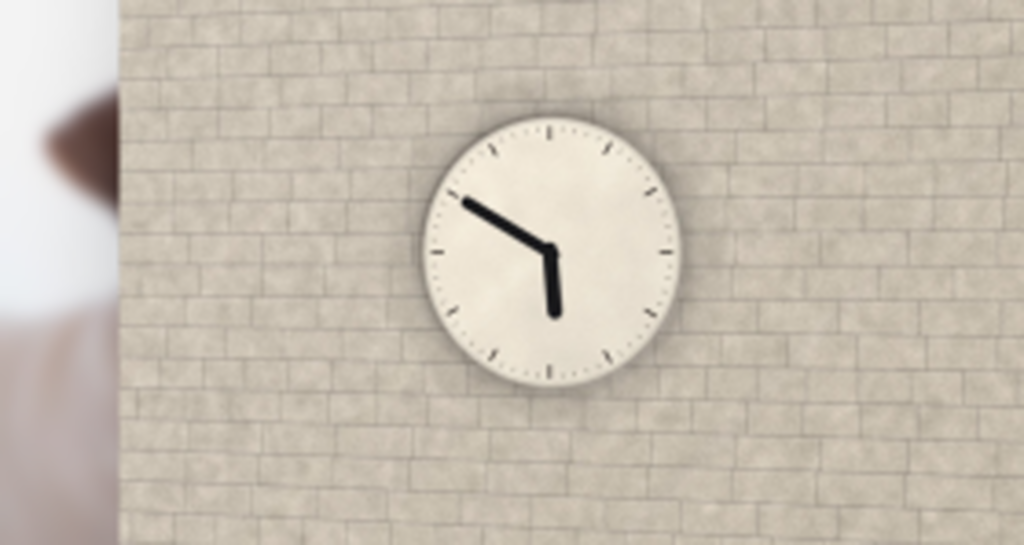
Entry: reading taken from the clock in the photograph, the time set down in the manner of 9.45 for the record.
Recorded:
5.50
